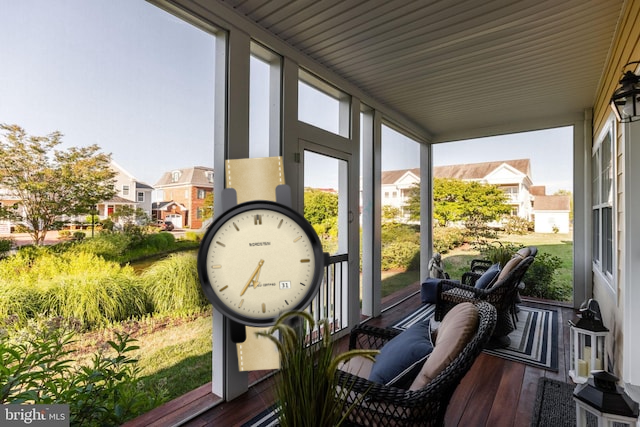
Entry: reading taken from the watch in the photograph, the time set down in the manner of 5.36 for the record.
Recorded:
6.36
